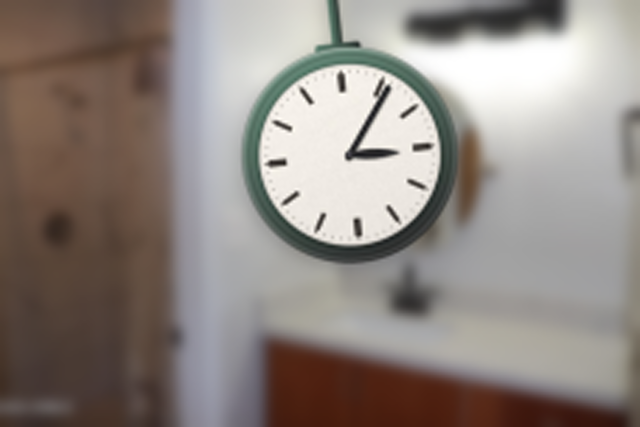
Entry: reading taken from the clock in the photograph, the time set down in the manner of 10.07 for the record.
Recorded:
3.06
